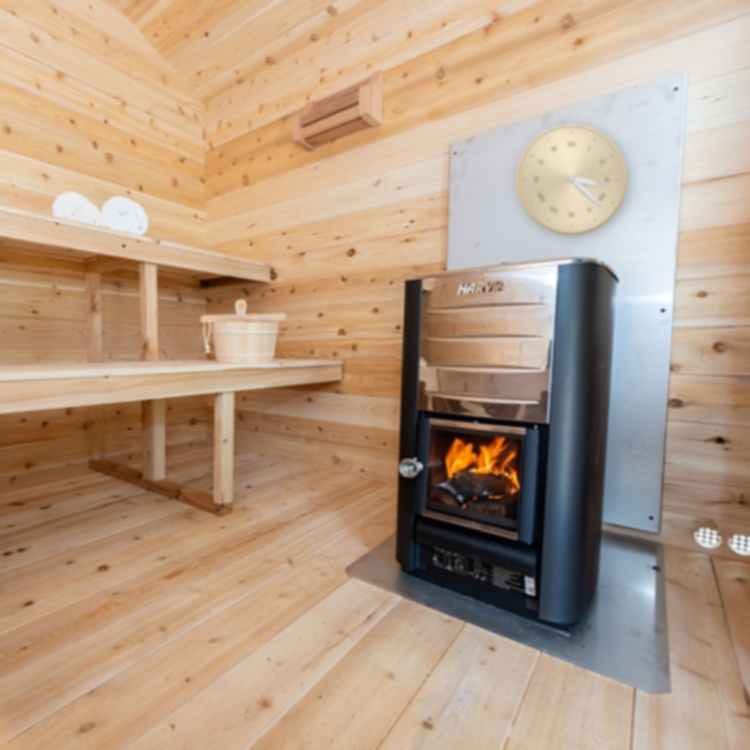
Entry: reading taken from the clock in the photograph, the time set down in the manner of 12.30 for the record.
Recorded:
3.22
